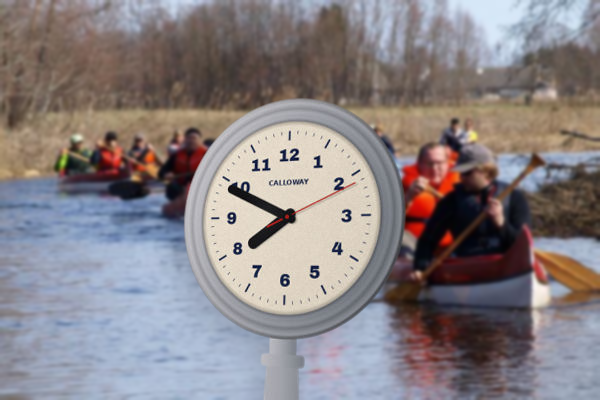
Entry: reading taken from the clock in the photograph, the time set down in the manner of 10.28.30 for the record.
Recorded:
7.49.11
